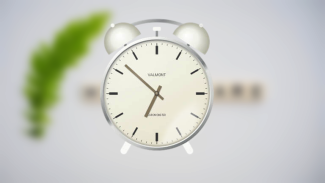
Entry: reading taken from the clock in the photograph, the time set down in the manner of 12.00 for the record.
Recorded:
6.52
